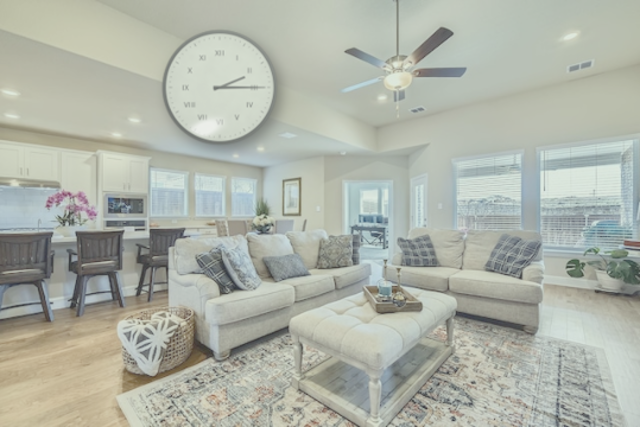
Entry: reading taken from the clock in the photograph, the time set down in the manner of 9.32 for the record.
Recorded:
2.15
